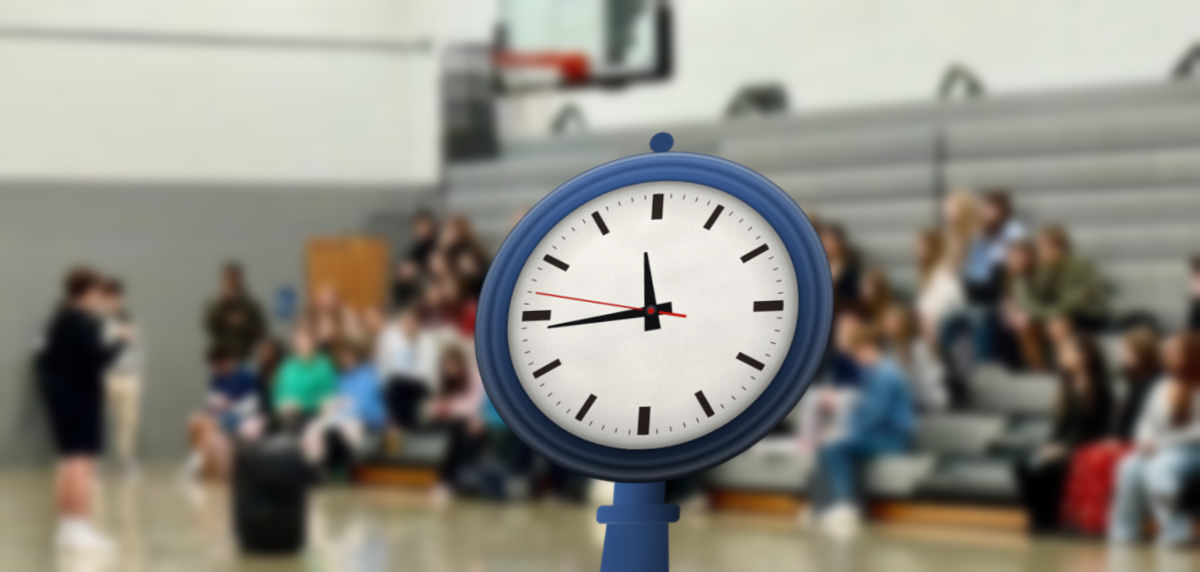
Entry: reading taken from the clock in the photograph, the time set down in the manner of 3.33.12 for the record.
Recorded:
11.43.47
